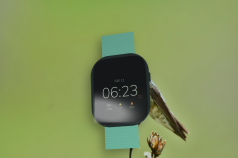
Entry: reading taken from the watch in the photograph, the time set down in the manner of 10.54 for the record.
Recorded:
6.23
